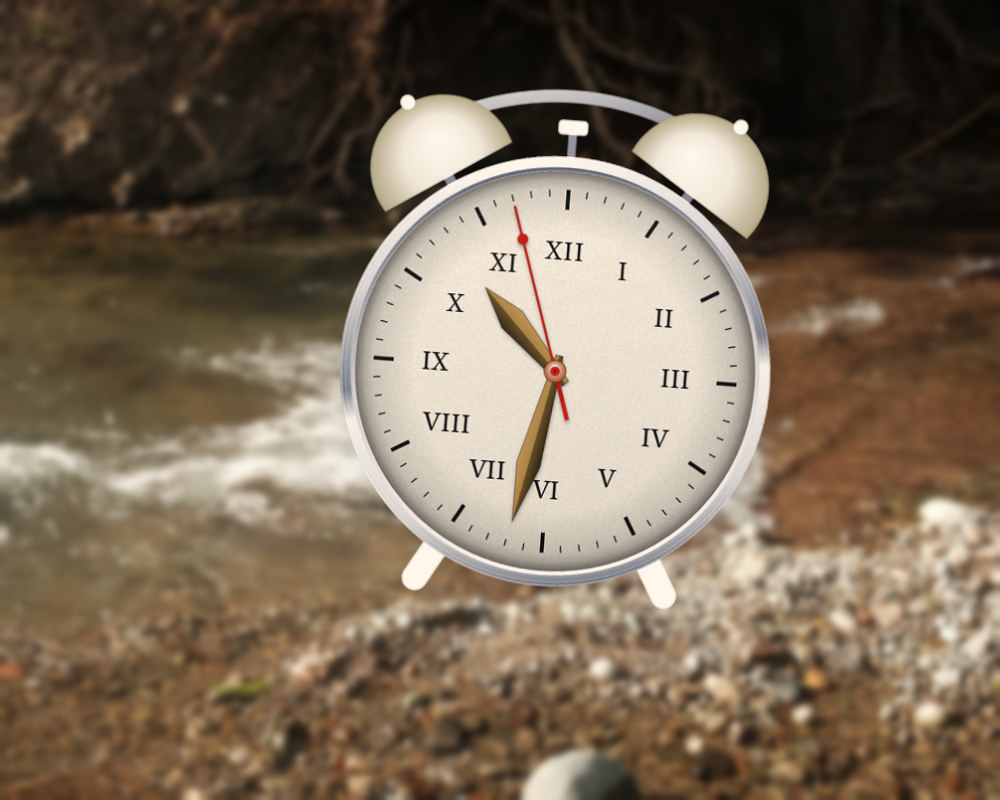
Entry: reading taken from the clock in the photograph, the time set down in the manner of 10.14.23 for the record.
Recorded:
10.31.57
